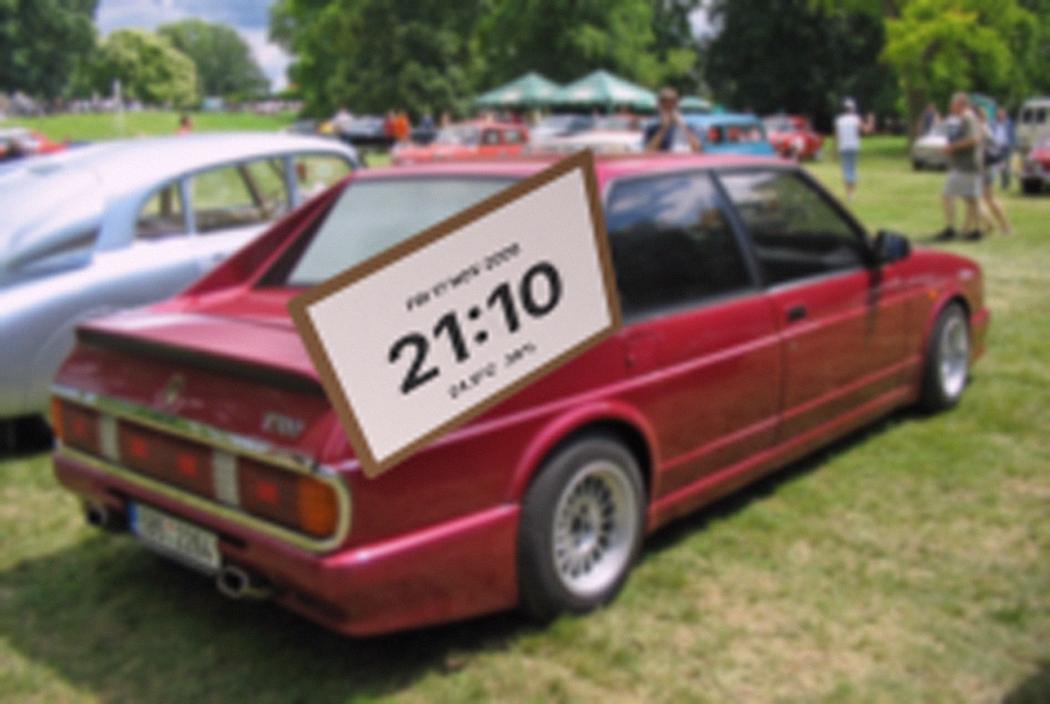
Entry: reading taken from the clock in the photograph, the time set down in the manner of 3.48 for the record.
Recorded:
21.10
